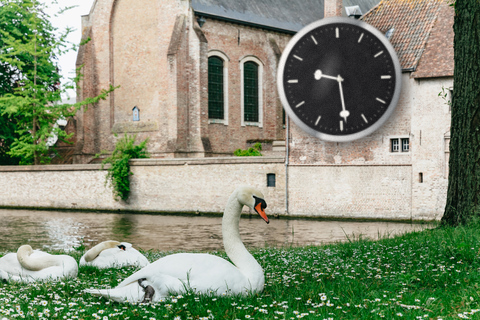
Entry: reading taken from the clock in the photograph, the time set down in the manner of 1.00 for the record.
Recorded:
9.29
